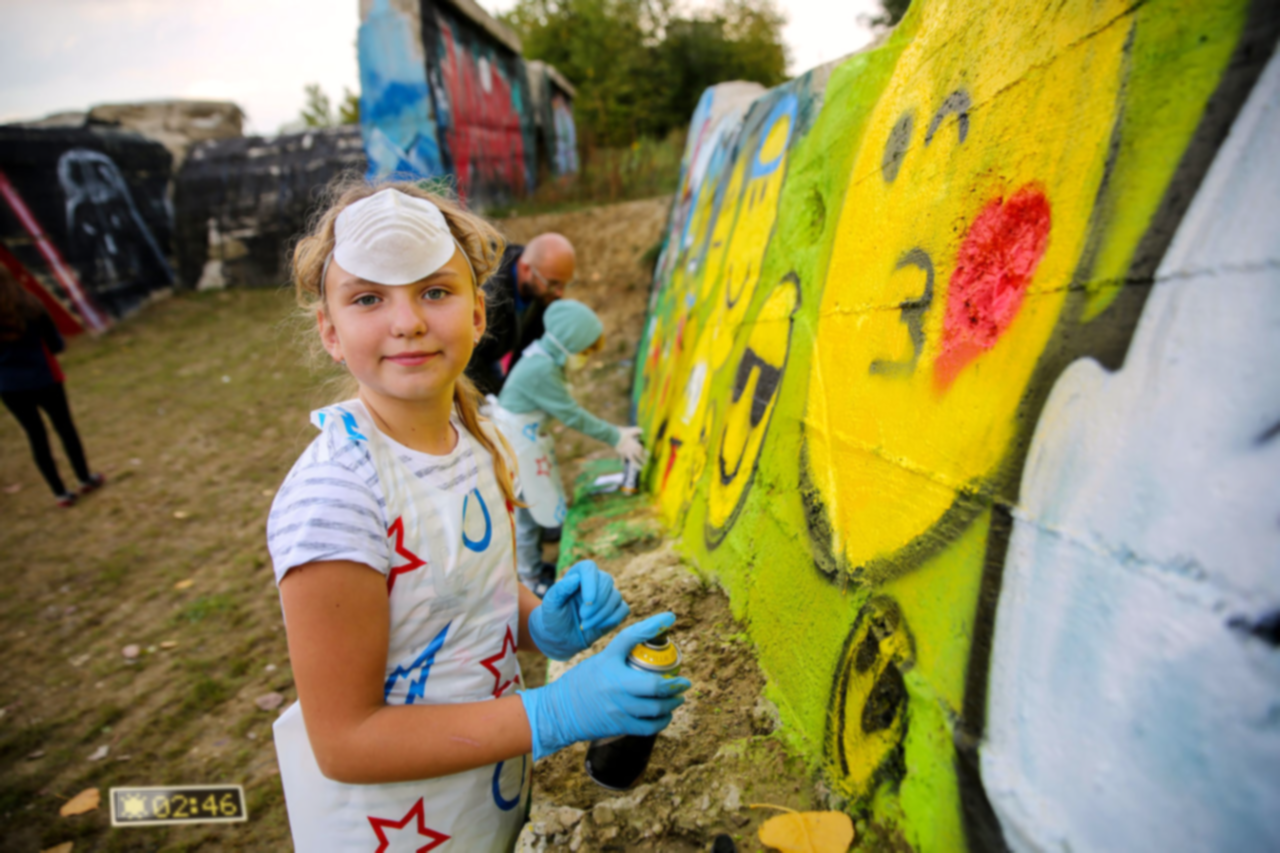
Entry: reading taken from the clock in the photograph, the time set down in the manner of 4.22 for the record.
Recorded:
2.46
